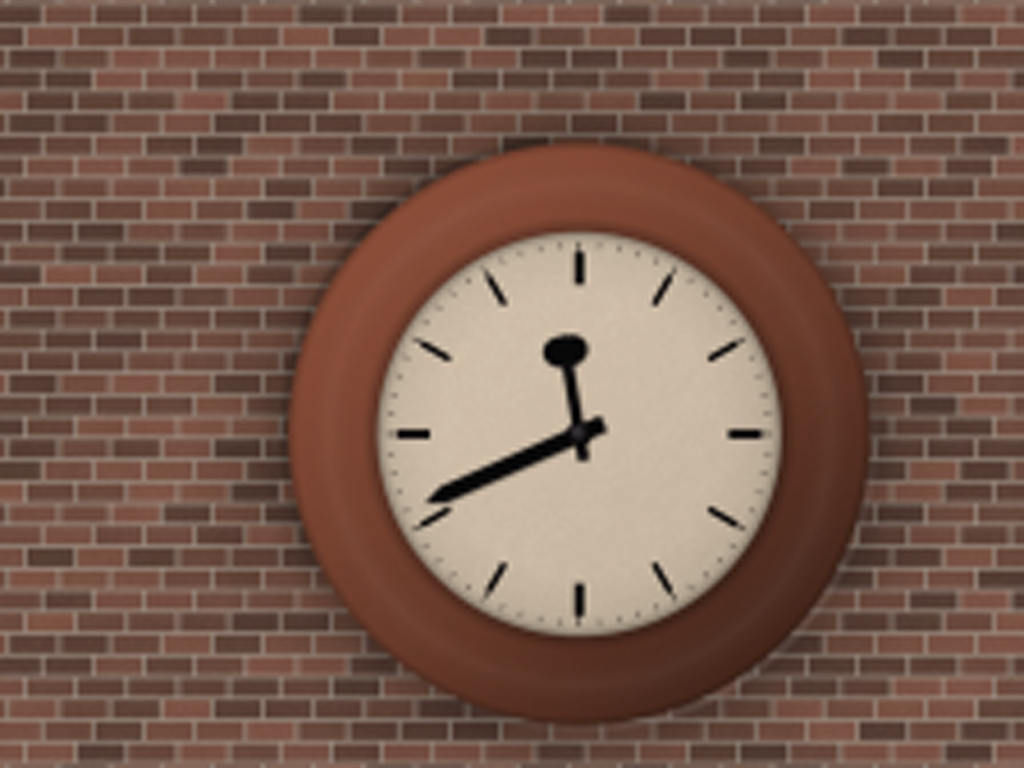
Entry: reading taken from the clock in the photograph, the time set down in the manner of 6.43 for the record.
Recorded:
11.41
